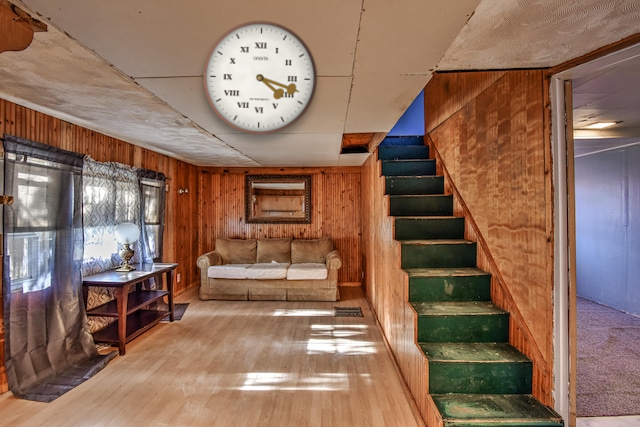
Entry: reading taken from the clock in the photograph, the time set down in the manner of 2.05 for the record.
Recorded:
4.18
